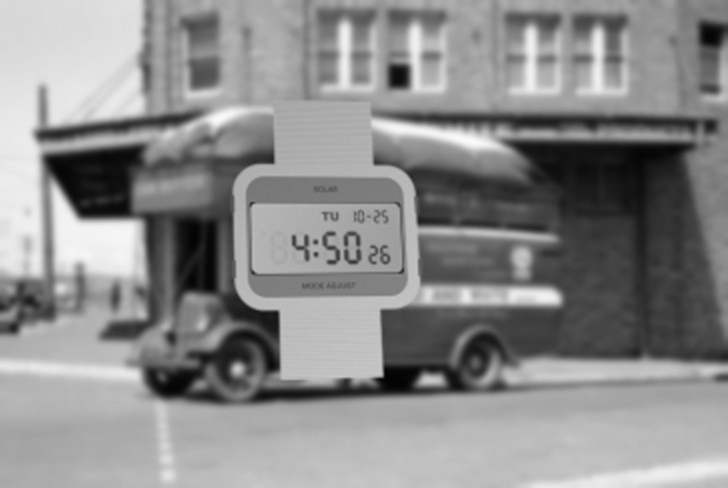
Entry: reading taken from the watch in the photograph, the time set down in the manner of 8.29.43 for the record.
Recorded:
4.50.26
